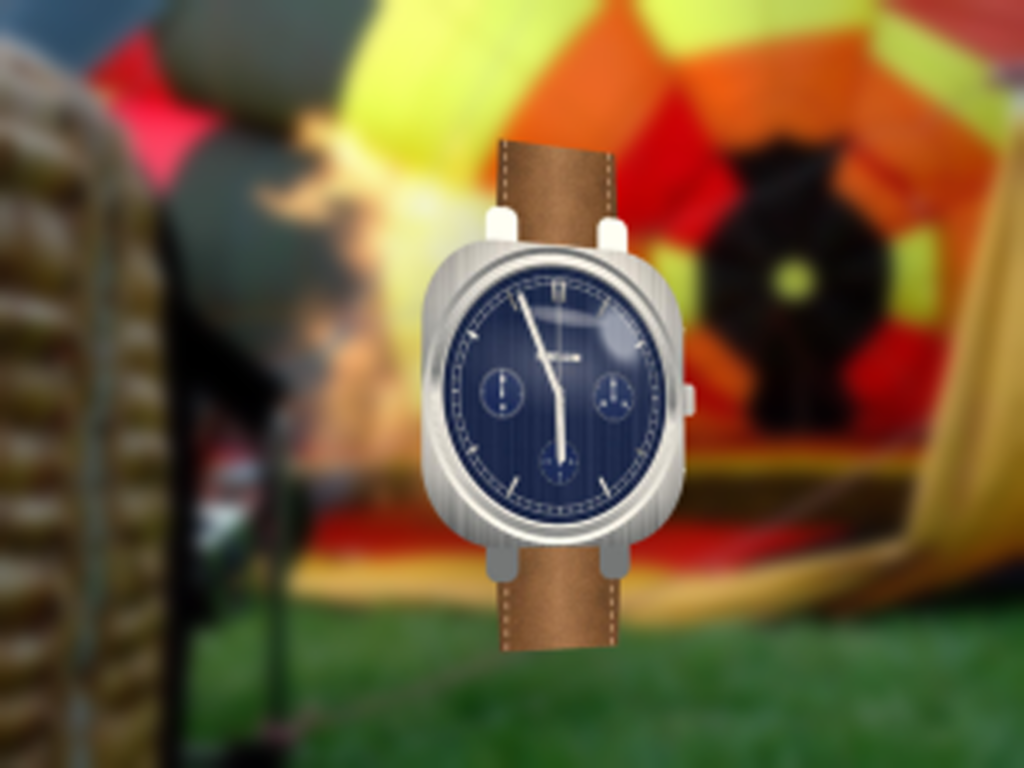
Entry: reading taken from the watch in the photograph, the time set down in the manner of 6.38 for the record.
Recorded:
5.56
